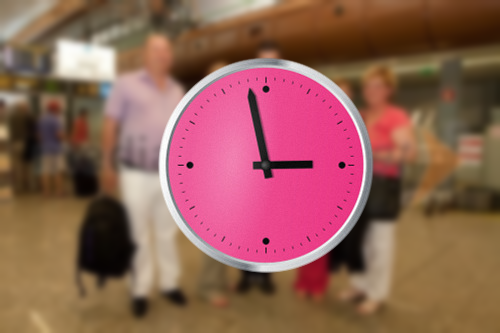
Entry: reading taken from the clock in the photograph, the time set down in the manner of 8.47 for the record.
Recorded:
2.58
